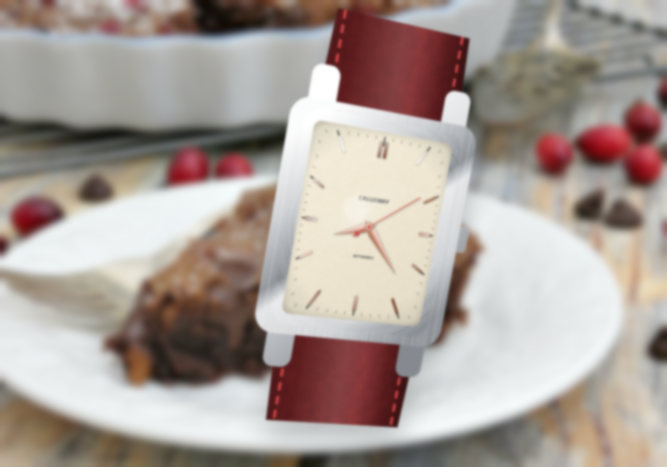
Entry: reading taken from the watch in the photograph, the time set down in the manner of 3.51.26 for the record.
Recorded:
8.23.09
